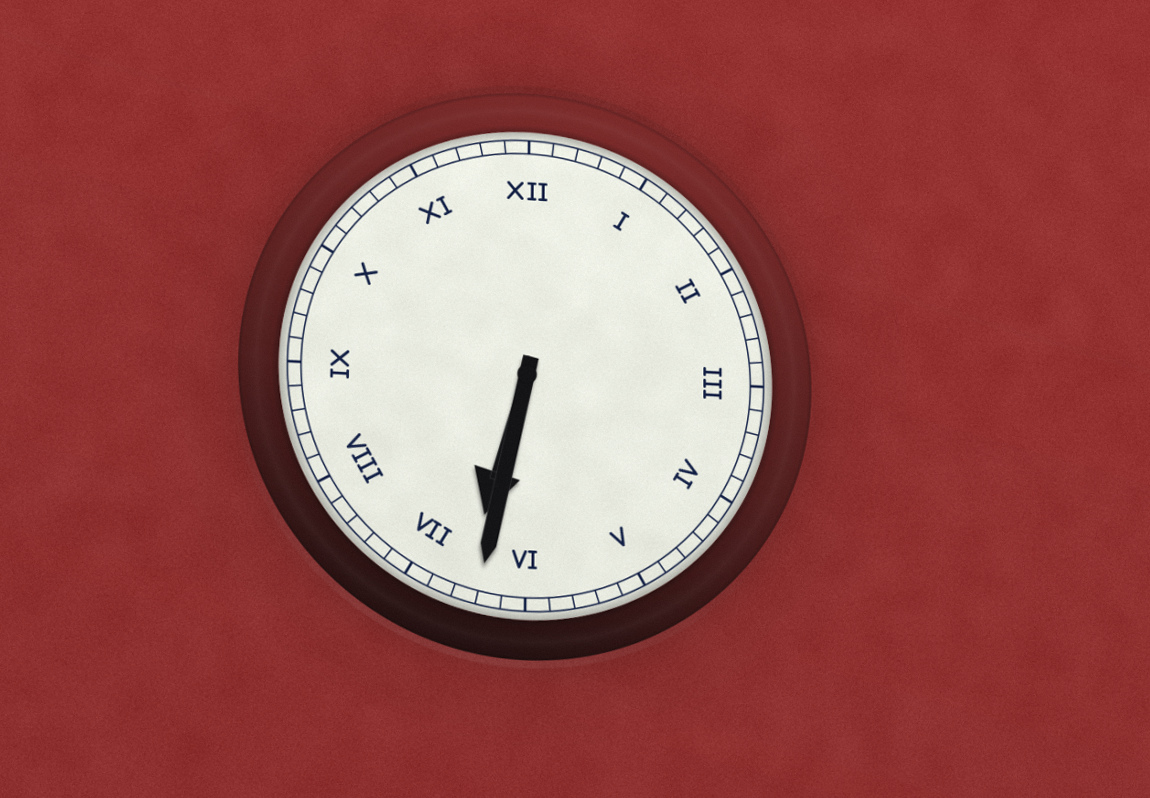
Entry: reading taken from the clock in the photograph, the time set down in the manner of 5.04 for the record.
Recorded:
6.32
